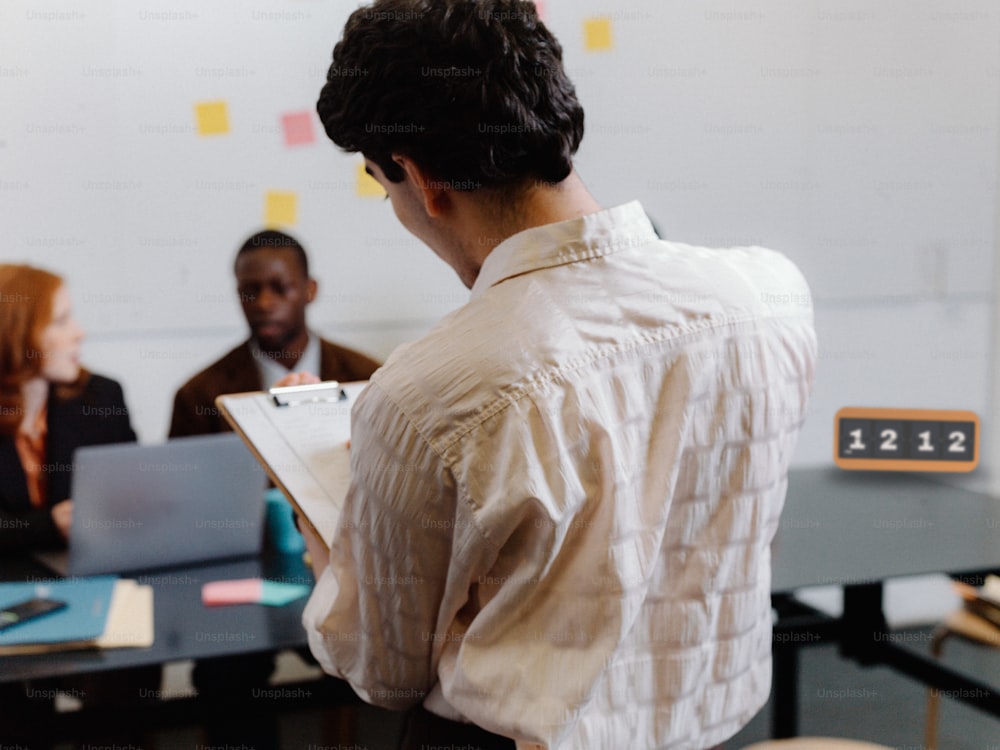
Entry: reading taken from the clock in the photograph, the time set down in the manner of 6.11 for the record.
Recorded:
12.12
